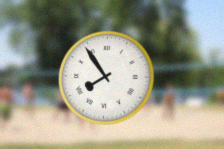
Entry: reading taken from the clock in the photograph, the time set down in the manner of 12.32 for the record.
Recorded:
7.54
